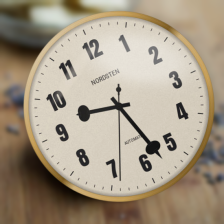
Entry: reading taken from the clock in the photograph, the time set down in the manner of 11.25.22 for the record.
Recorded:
9.27.34
